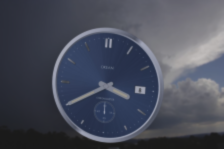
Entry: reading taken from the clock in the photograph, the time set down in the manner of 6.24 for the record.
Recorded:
3.40
